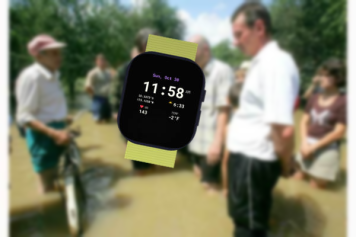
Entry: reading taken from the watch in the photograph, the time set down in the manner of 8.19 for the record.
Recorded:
11.58
